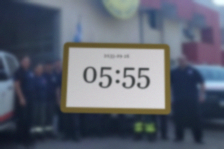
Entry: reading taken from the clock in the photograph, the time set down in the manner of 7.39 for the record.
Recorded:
5.55
